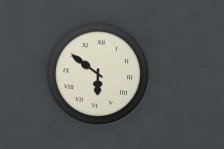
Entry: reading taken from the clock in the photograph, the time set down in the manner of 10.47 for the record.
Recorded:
5.50
